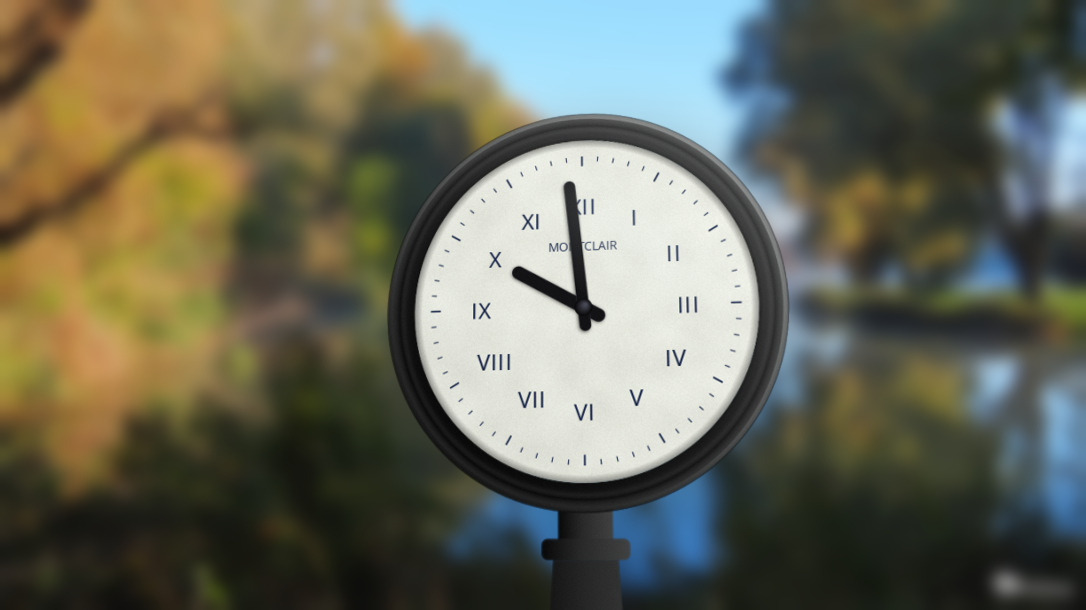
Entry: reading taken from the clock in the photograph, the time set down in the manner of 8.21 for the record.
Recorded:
9.59
